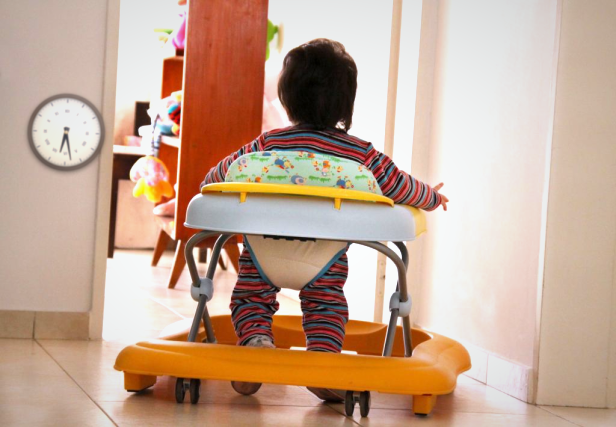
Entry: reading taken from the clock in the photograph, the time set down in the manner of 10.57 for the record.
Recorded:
6.28
